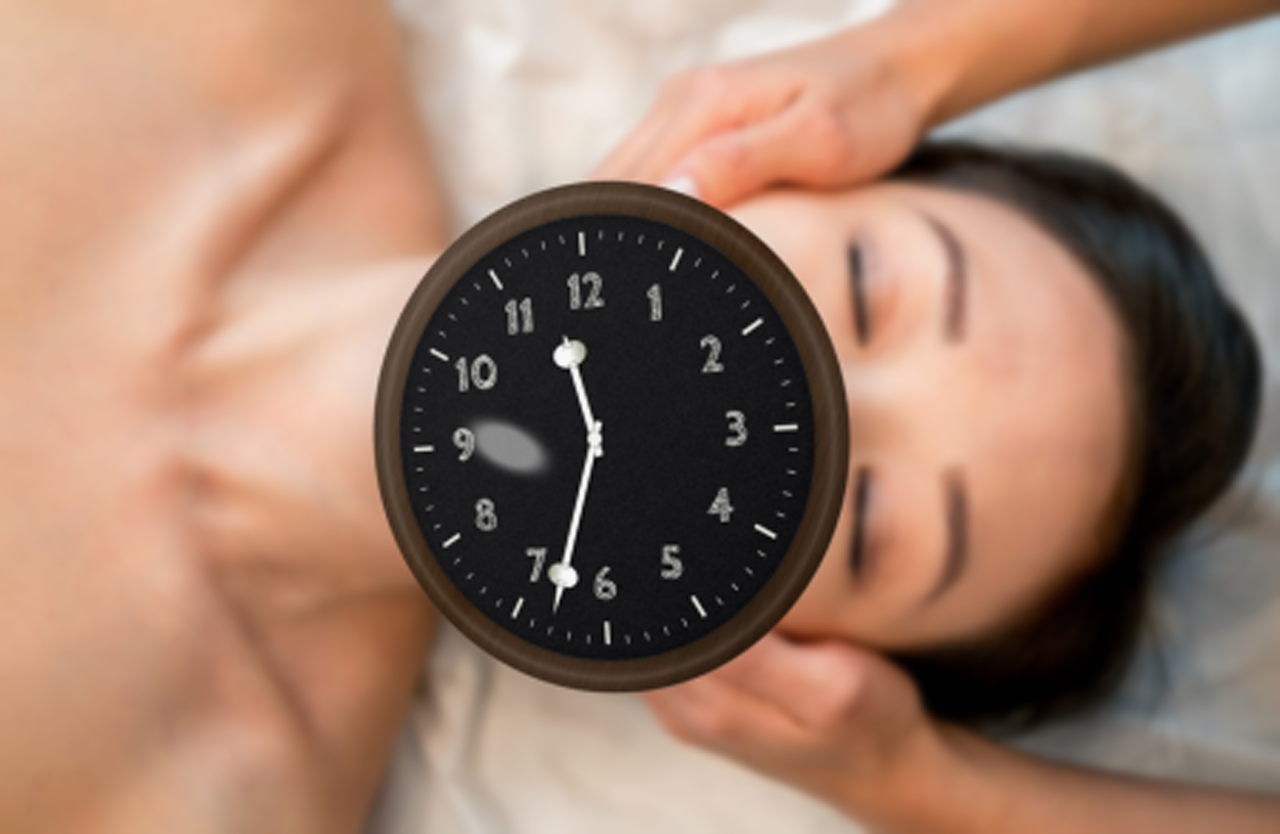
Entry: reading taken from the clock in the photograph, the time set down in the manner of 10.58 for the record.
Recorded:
11.33
